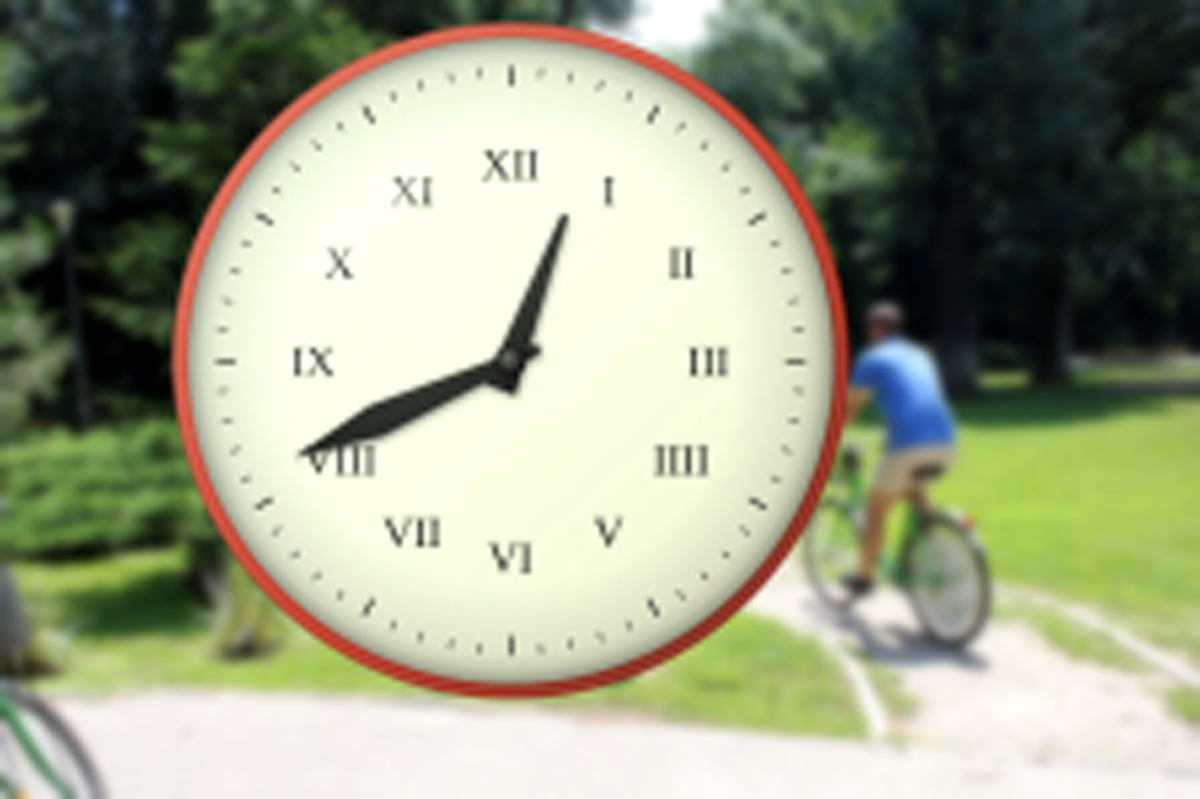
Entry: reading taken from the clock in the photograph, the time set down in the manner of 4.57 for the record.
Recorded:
12.41
